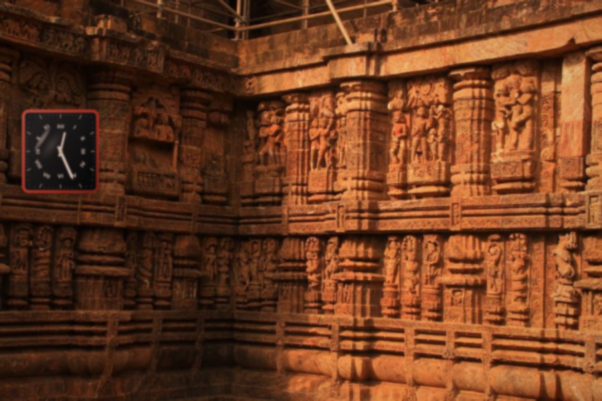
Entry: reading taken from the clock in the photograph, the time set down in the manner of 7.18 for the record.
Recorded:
12.26
